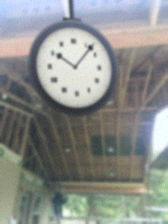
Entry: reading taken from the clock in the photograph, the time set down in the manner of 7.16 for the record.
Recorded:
10.07
